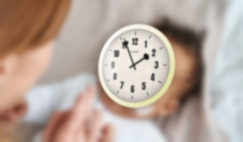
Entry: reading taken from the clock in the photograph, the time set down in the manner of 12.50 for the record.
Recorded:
1.56
